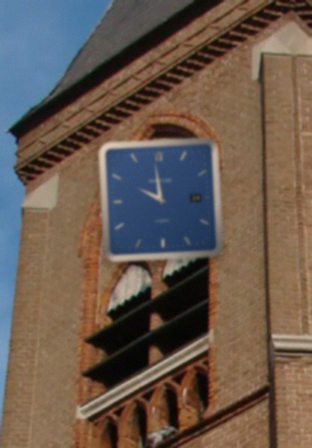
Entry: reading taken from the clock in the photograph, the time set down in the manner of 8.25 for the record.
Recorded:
9.59
